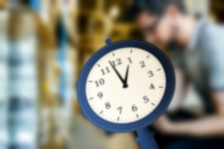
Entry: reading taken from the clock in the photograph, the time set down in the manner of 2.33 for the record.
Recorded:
12.58
